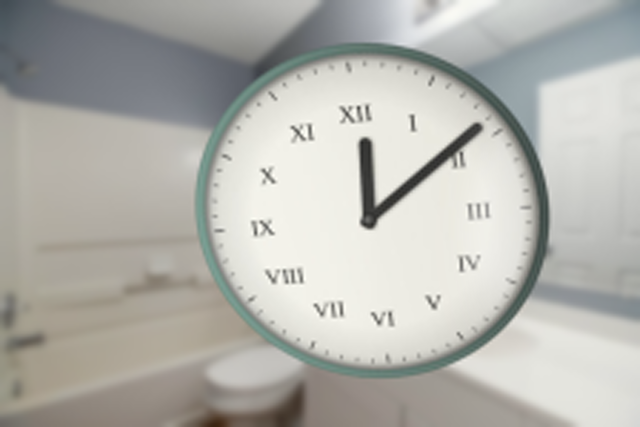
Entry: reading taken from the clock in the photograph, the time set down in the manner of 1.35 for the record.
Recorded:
12.09
